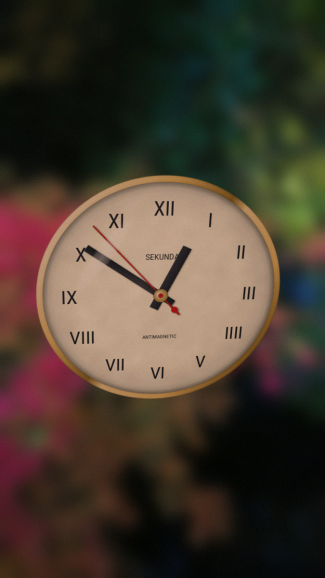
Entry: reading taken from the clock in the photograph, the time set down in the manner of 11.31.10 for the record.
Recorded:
12.50.53
